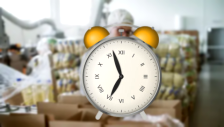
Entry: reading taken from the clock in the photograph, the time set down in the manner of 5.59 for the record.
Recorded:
6.57
